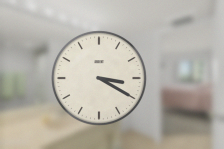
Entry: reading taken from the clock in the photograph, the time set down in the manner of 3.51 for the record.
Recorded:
3.20
